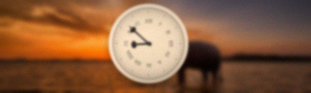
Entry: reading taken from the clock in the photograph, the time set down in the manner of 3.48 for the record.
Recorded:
8.52
